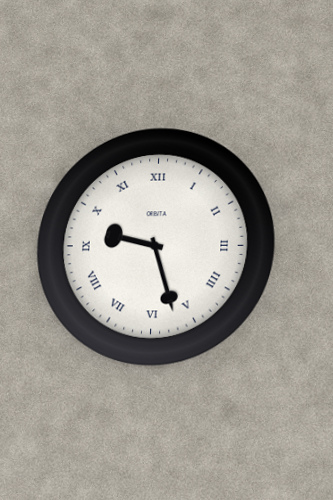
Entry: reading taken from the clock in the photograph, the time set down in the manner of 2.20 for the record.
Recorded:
9.27
